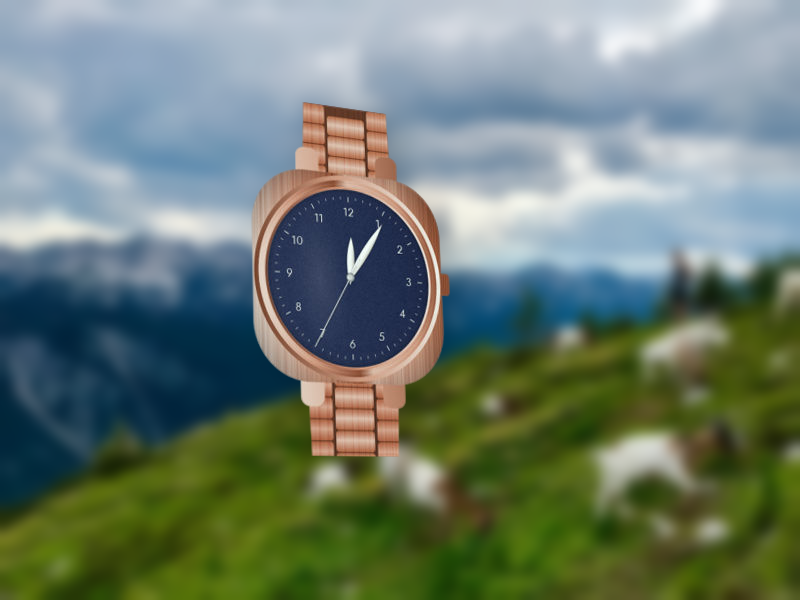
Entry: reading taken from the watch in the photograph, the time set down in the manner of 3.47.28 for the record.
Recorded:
12.05.35
